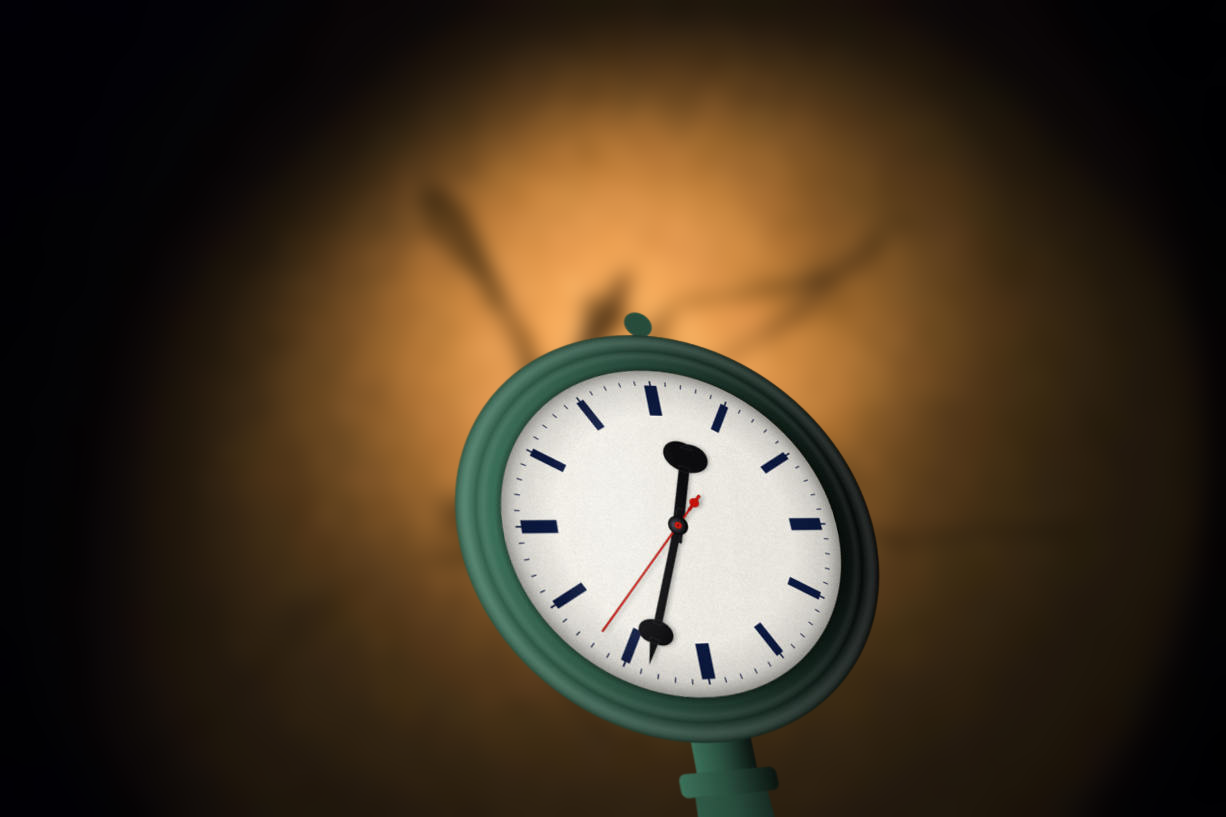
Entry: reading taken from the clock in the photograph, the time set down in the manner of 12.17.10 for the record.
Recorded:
12.33.37
